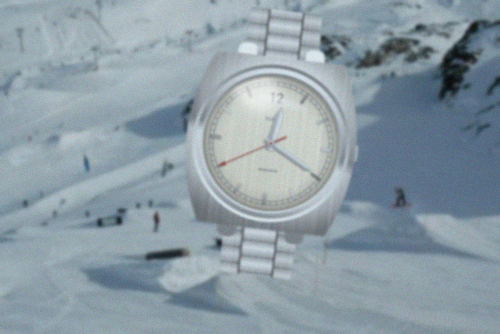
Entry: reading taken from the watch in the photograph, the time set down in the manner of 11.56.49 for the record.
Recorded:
12.19.40
